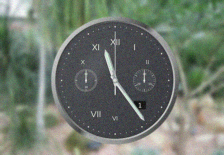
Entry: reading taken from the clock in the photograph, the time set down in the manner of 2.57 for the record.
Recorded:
11.24
